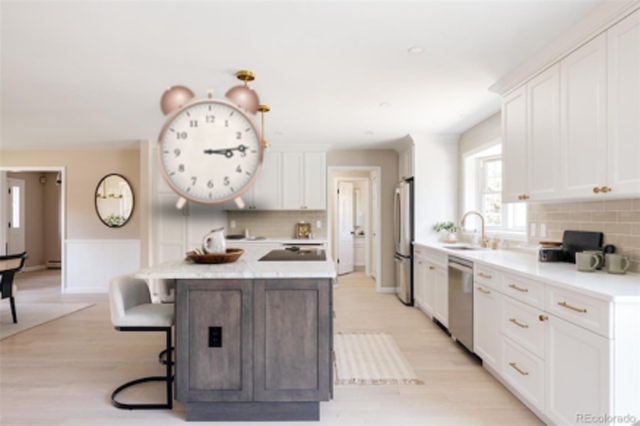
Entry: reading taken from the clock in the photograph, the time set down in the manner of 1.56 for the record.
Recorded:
3.14
